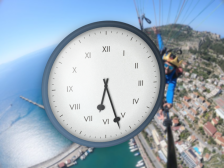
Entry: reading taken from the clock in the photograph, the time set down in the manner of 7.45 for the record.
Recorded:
6.27
